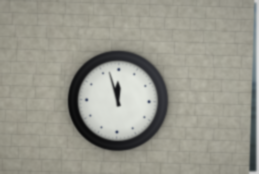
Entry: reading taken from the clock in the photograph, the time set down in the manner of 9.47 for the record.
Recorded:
11.57
